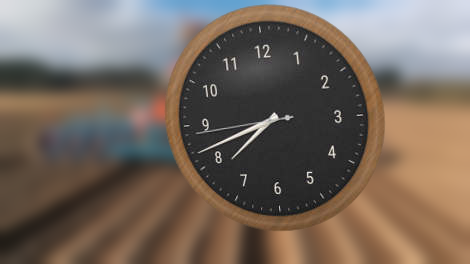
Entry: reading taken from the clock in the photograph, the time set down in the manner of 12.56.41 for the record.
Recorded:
7.41.44
